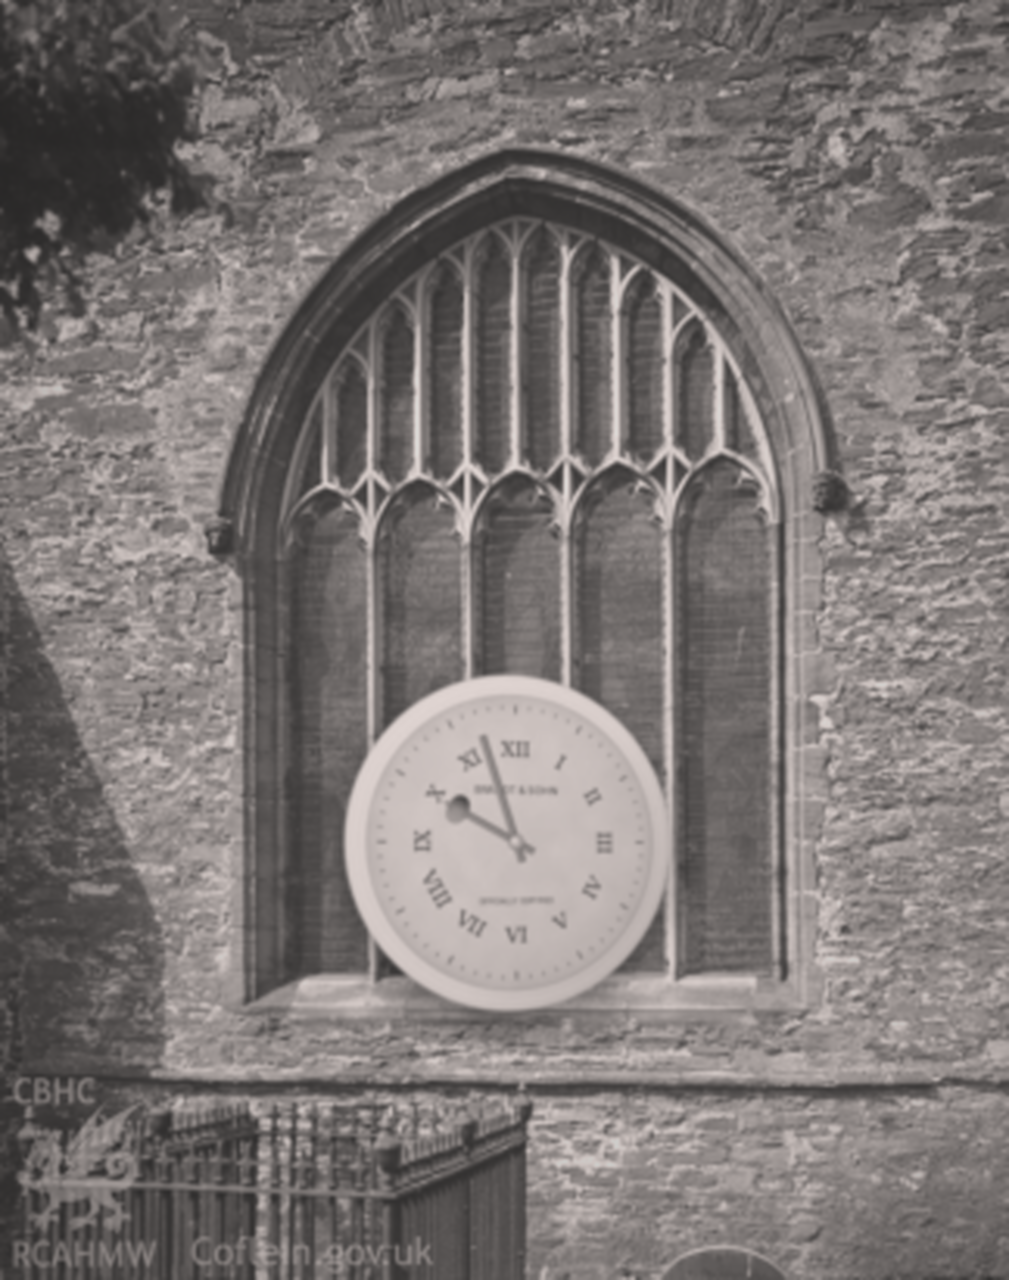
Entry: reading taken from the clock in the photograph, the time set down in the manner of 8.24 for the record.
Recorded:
9.57
